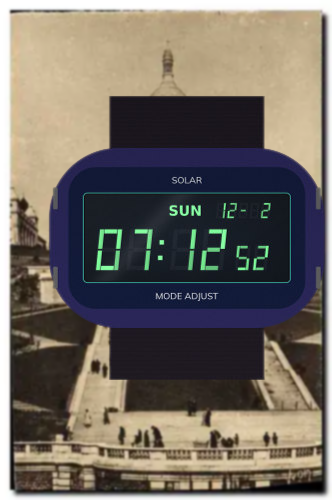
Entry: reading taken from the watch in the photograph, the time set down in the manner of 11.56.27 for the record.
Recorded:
7.12.52
